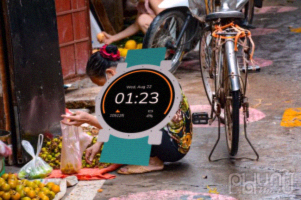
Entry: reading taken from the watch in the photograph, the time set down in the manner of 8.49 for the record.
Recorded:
1.23
